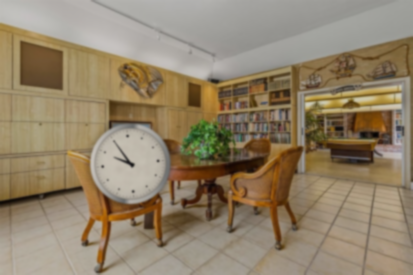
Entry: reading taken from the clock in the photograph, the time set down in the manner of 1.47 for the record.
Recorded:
9.55
